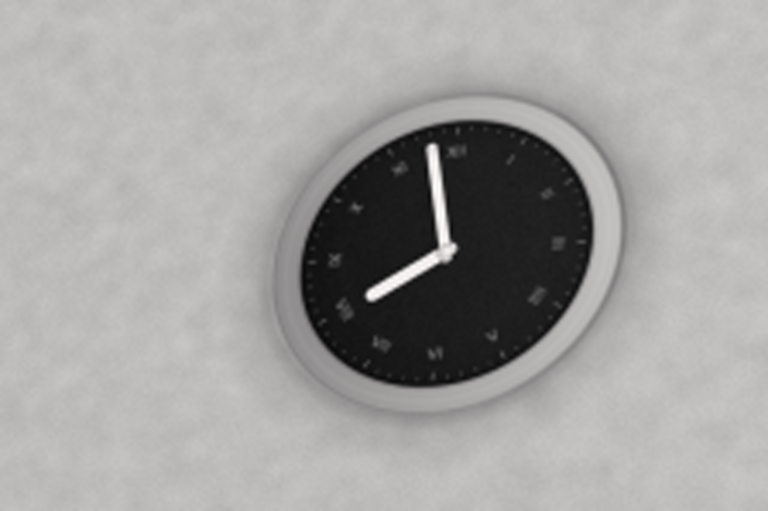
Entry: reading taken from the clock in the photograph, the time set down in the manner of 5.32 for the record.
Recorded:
7.58
